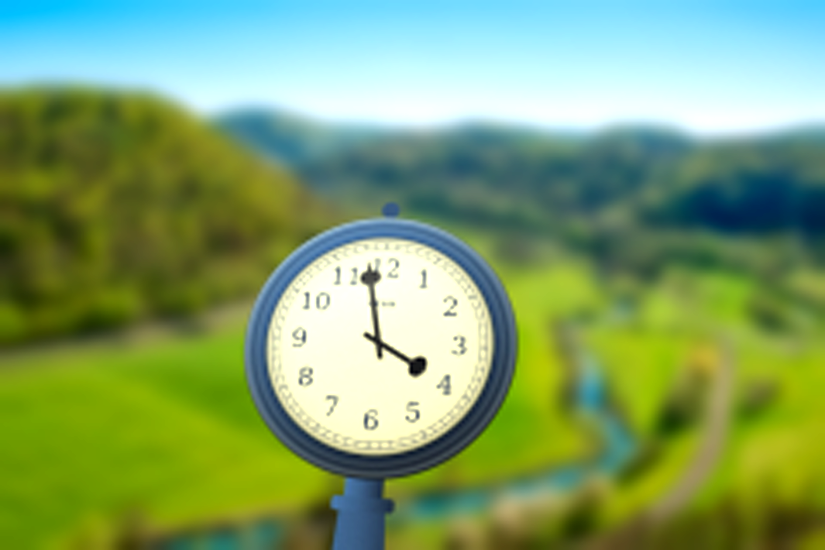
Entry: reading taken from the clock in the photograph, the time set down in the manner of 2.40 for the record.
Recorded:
3.58
